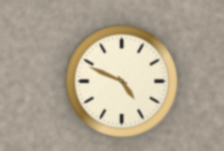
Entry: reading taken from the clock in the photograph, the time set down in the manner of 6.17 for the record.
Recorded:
4.49
